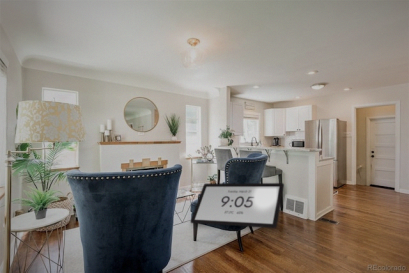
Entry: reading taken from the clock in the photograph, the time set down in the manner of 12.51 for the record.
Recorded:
9.05
